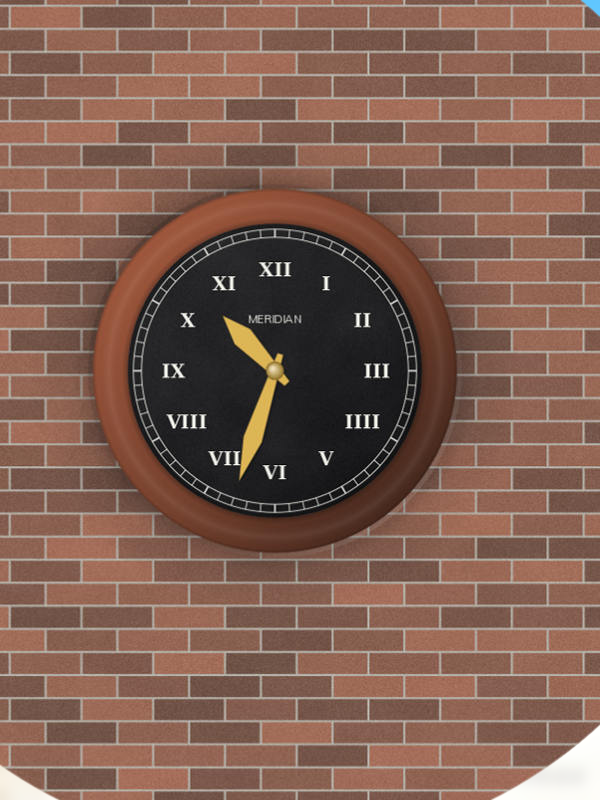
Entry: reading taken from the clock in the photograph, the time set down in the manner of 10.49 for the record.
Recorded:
10.33
